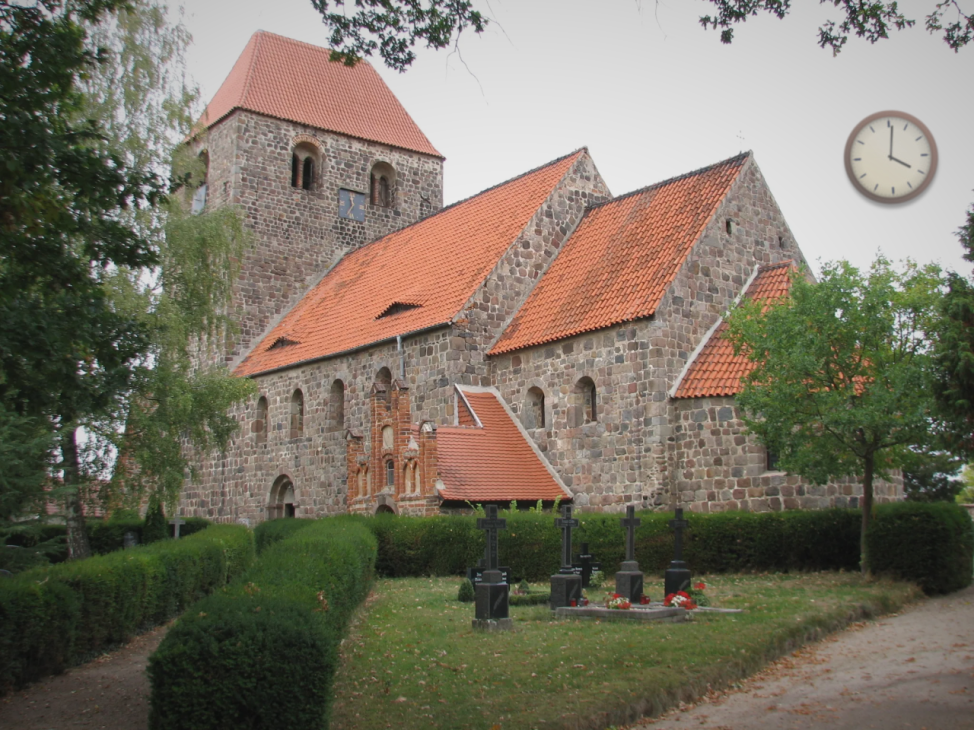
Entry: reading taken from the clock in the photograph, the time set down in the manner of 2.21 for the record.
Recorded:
4.01
